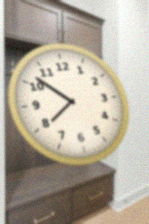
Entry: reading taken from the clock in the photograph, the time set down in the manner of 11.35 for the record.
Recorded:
7.52
